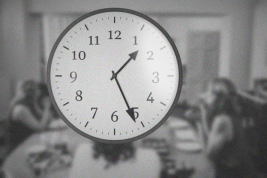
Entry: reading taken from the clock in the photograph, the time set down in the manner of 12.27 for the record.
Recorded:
1.26
